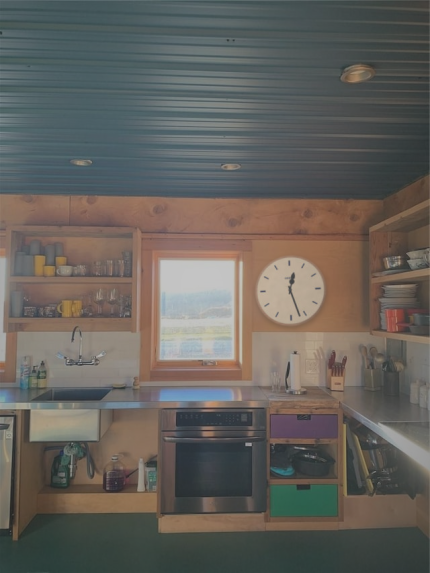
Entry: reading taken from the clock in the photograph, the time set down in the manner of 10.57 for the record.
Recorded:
12.27
